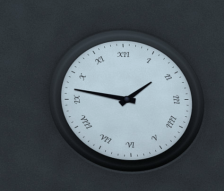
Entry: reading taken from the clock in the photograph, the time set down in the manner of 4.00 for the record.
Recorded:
1.47
